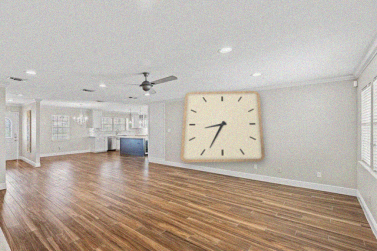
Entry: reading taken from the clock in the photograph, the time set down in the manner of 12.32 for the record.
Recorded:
8.34
